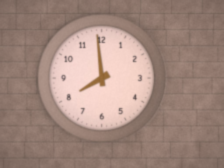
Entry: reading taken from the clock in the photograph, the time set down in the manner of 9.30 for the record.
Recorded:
7.59
